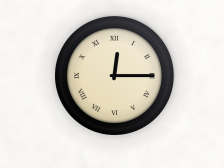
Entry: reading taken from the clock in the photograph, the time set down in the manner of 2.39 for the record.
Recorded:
12.15
